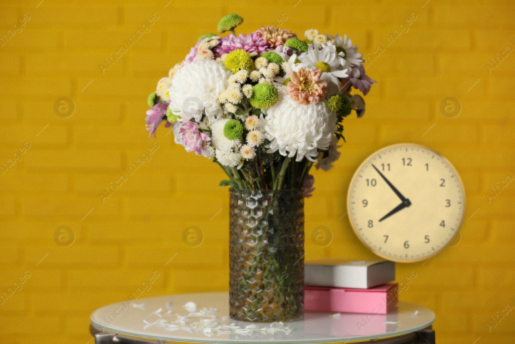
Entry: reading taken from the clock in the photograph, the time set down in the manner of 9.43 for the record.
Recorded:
7.53
